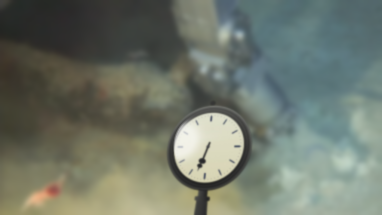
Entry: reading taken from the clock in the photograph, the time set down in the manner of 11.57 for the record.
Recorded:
6.33
